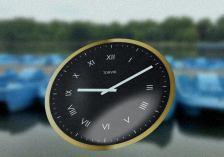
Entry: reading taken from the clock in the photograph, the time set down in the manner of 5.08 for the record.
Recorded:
9.10
